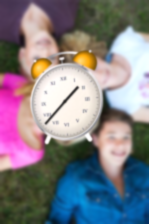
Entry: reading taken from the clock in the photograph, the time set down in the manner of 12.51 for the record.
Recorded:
1.38
